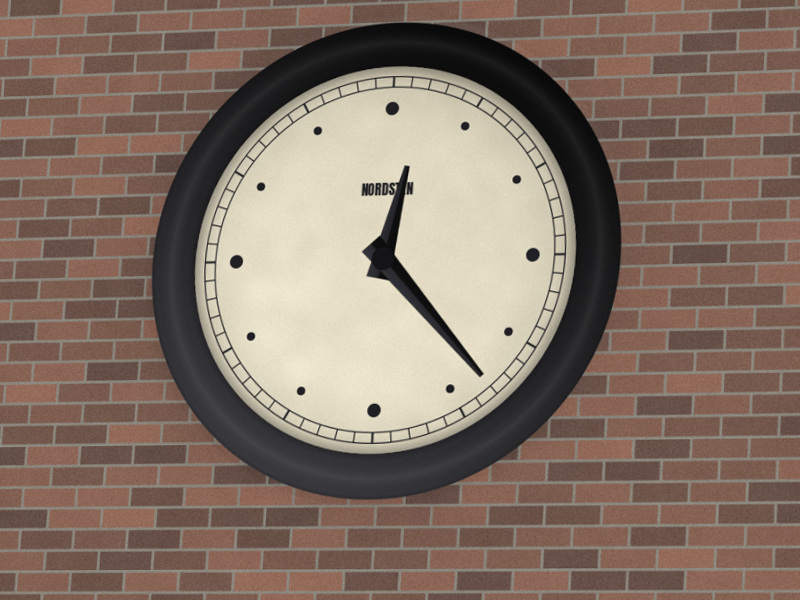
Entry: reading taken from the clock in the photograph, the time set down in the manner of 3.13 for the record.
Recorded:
12.23
